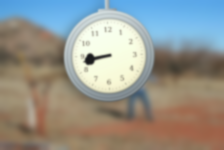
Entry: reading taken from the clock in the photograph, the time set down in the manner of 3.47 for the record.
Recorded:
8.43
